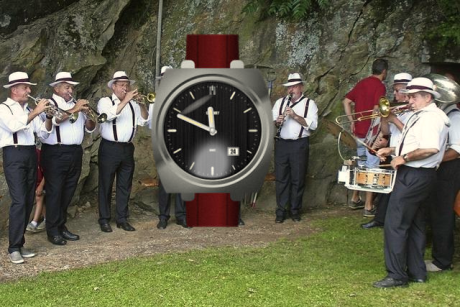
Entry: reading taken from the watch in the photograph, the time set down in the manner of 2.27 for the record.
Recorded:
11.49
